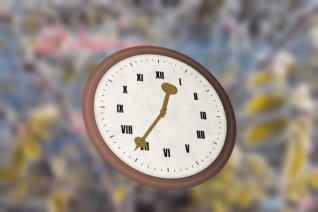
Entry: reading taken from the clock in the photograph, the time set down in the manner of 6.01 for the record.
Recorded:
12.36
